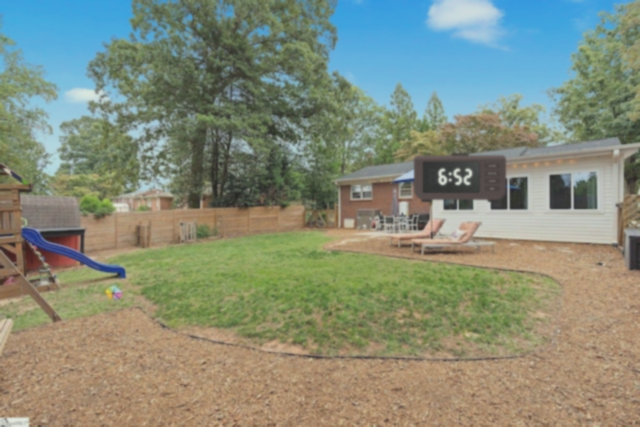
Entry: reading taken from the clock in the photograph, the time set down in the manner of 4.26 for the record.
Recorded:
6.52
